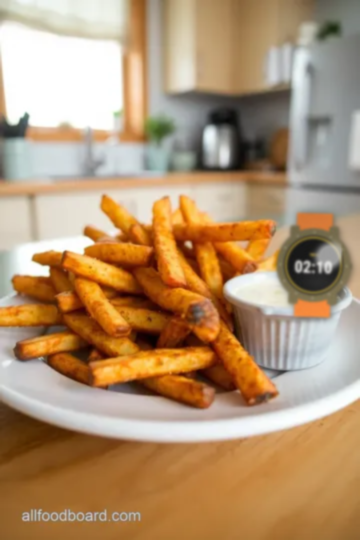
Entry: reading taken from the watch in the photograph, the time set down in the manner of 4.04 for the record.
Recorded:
2.10
